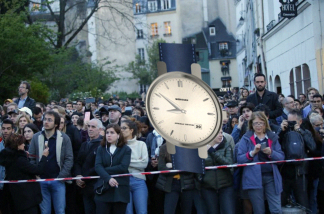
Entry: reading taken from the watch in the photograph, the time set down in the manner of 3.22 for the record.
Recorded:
8.51
